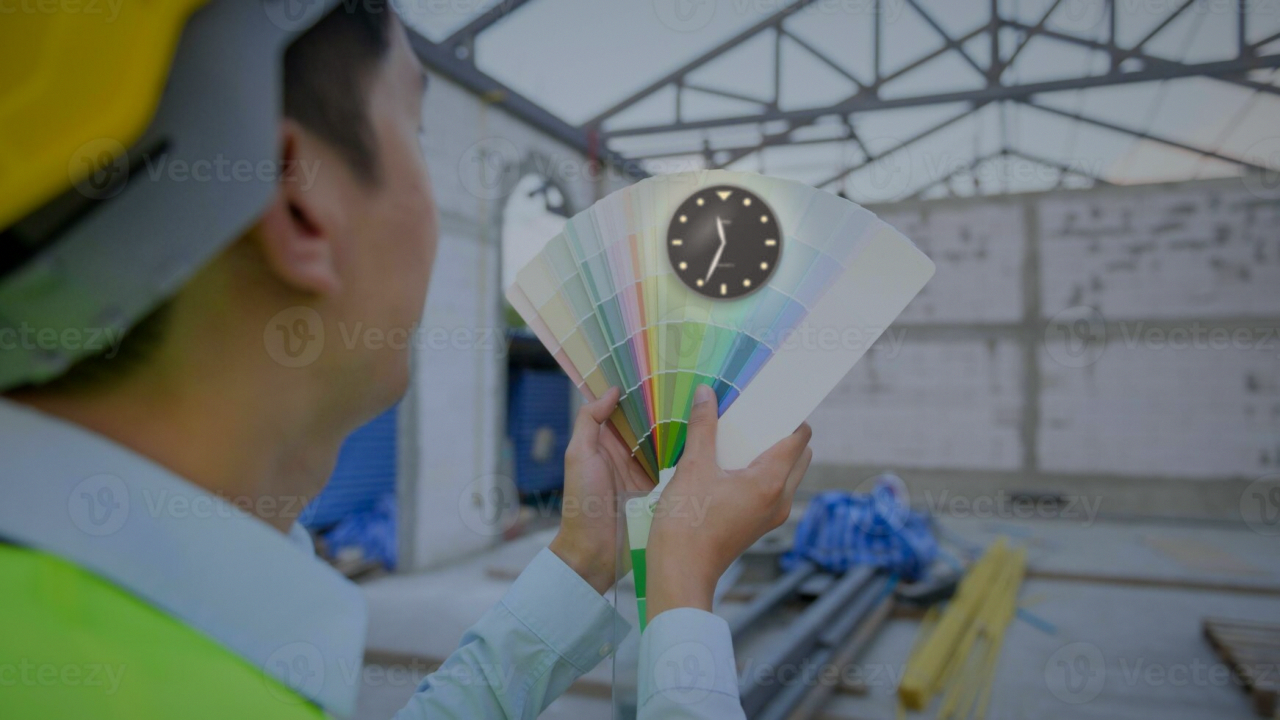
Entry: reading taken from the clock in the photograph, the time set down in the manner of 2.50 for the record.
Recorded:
11.34
